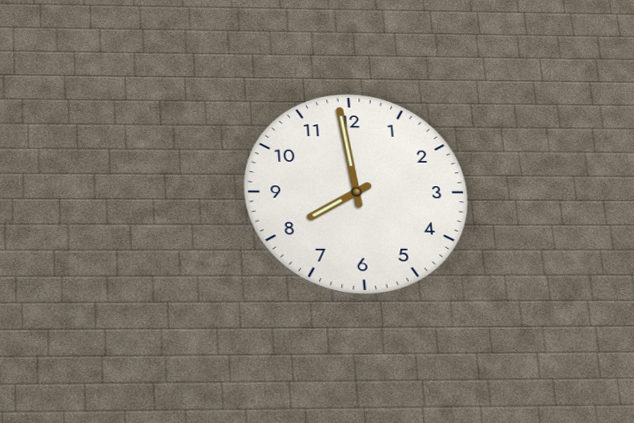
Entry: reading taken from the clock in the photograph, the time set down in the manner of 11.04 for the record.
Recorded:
7.59
